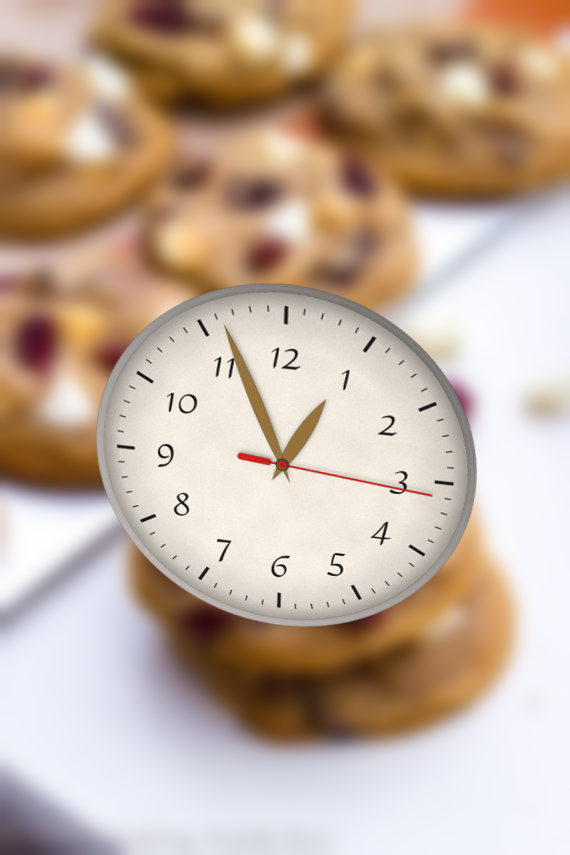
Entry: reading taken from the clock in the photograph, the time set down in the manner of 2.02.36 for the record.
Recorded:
12.56.16
